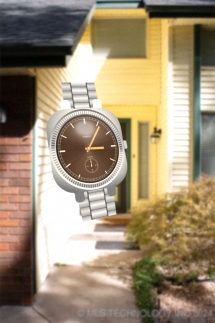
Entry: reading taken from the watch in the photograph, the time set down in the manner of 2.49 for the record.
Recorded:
3.06
